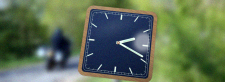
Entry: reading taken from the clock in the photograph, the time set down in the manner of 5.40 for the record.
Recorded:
2.19
